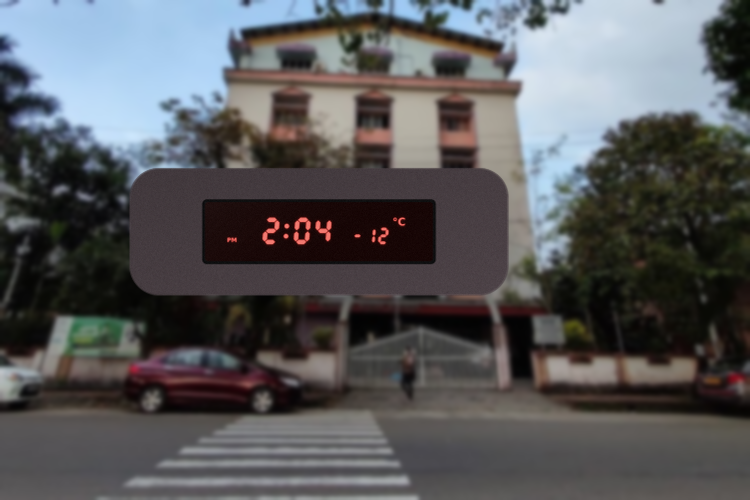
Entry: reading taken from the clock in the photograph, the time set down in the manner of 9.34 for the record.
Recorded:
2.04
